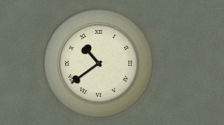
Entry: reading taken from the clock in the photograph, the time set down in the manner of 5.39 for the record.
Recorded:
10.39
